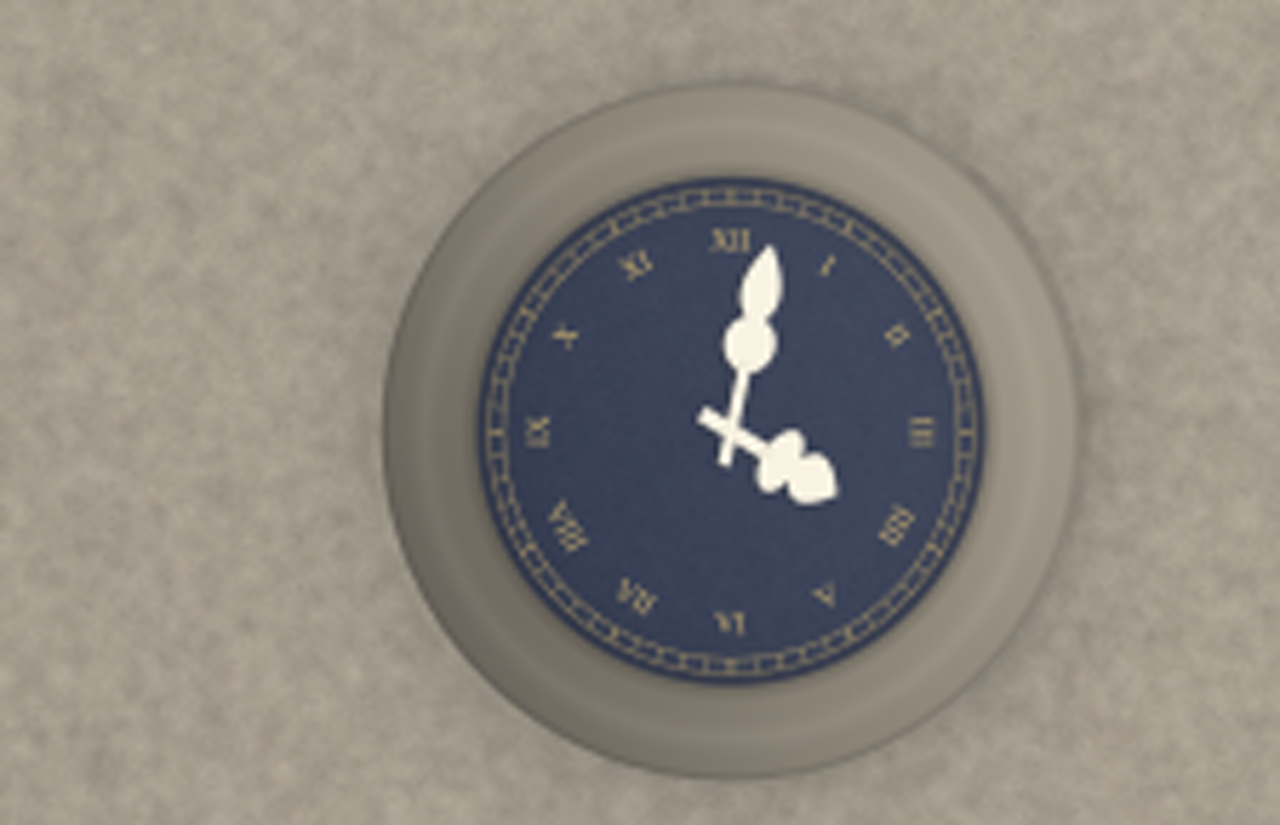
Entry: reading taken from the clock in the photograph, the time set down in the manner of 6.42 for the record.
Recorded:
4.02
